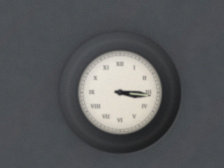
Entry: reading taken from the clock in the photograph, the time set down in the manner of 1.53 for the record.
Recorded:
3.16
